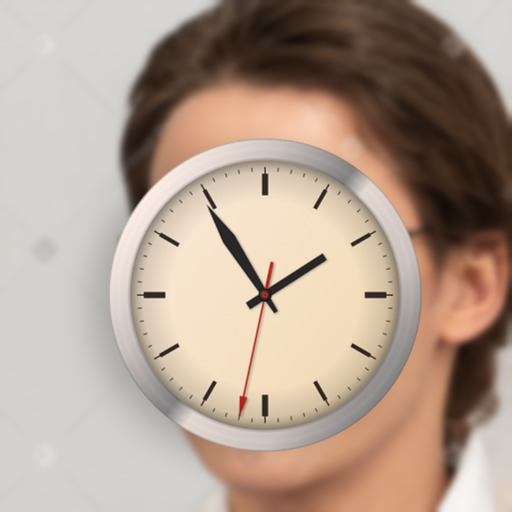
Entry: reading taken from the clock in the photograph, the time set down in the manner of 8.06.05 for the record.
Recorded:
1.54.32
